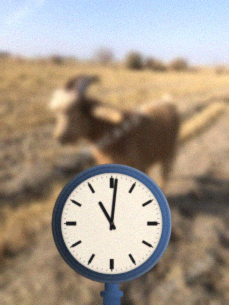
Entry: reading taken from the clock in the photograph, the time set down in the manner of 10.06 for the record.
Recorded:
11.01
